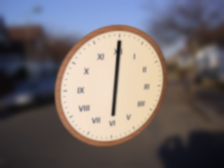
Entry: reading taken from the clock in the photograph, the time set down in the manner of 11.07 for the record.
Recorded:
6.00
